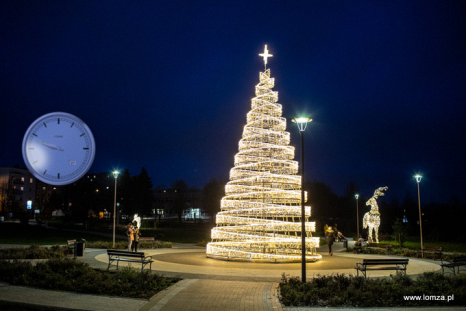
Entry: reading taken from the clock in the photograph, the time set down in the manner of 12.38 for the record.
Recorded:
9.48
